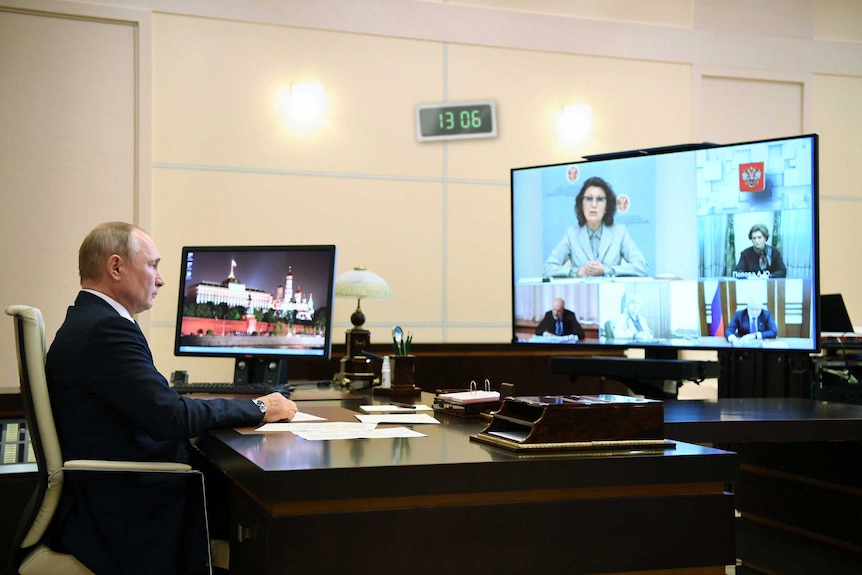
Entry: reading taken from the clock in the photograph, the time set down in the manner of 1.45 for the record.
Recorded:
13.06
